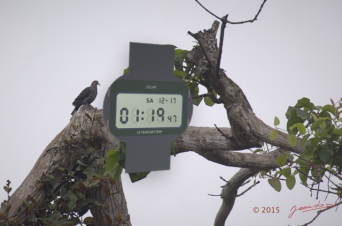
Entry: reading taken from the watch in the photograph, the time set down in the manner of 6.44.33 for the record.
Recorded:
1.19.47
